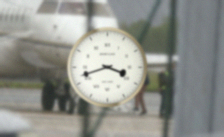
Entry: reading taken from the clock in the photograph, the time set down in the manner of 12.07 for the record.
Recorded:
3.42
